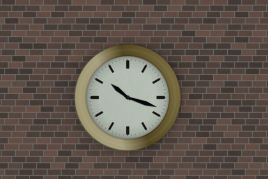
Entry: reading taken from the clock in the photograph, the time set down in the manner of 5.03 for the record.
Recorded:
10.18
